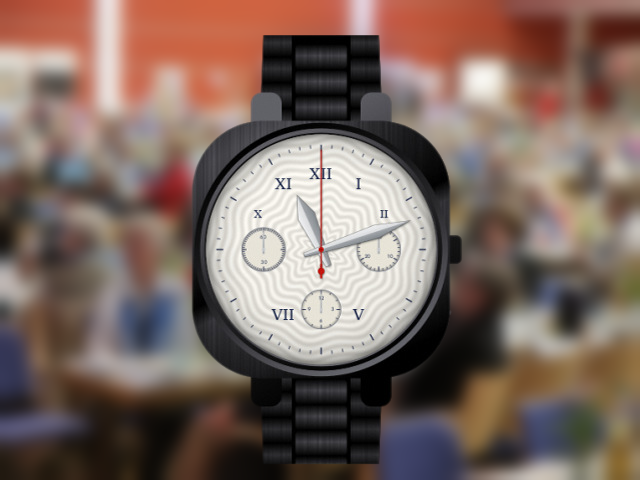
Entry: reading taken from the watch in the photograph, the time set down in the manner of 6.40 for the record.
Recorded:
11.12
